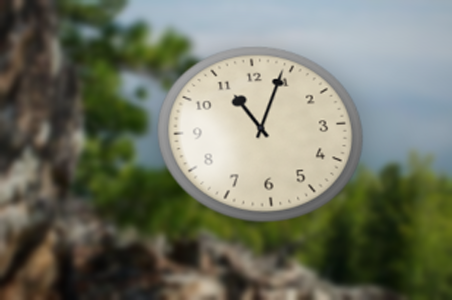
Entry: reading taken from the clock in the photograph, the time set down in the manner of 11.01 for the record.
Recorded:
11.04
